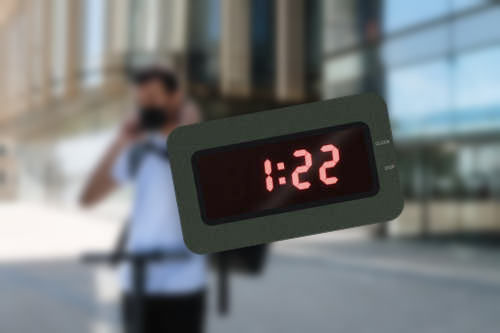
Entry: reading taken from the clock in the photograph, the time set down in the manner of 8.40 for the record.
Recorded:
1.22
